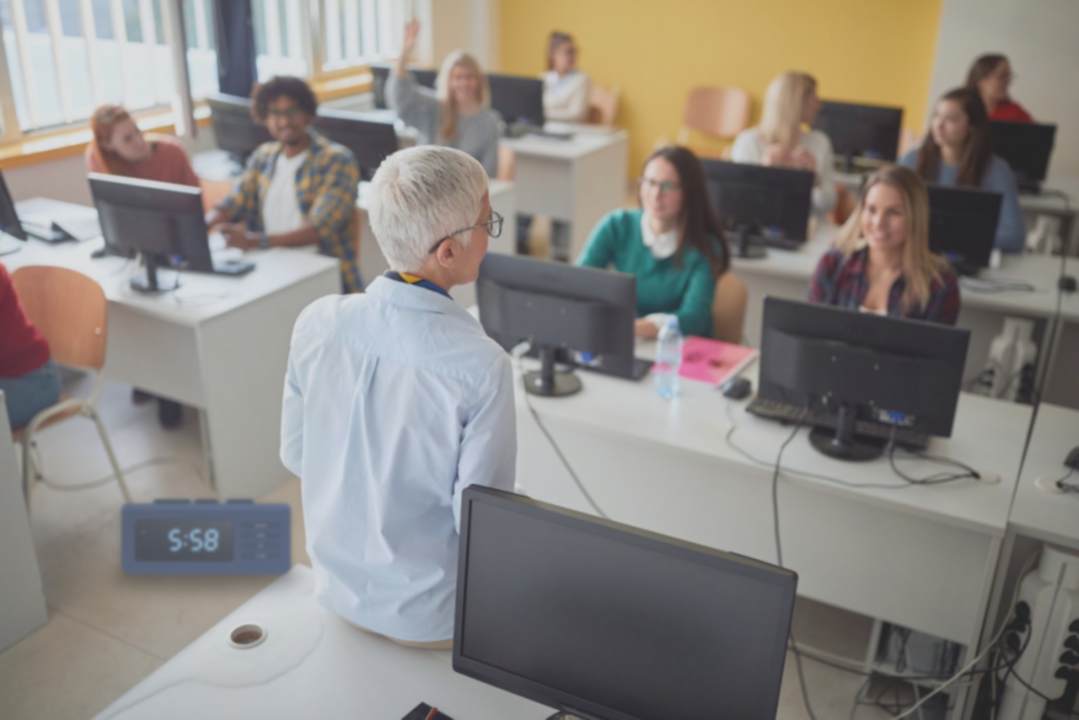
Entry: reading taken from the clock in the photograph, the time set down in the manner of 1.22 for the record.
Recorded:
5.58
